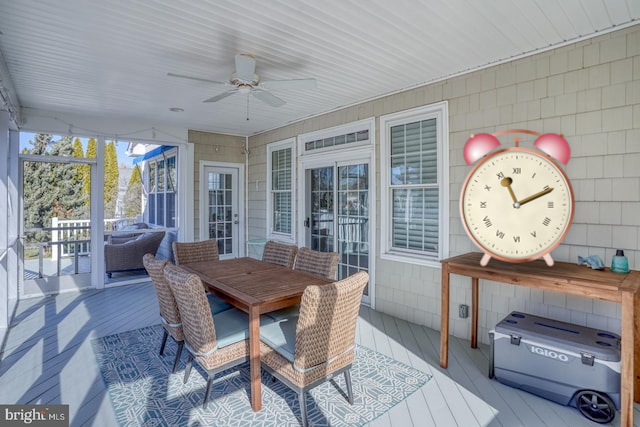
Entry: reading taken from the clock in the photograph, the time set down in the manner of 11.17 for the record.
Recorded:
11.11
